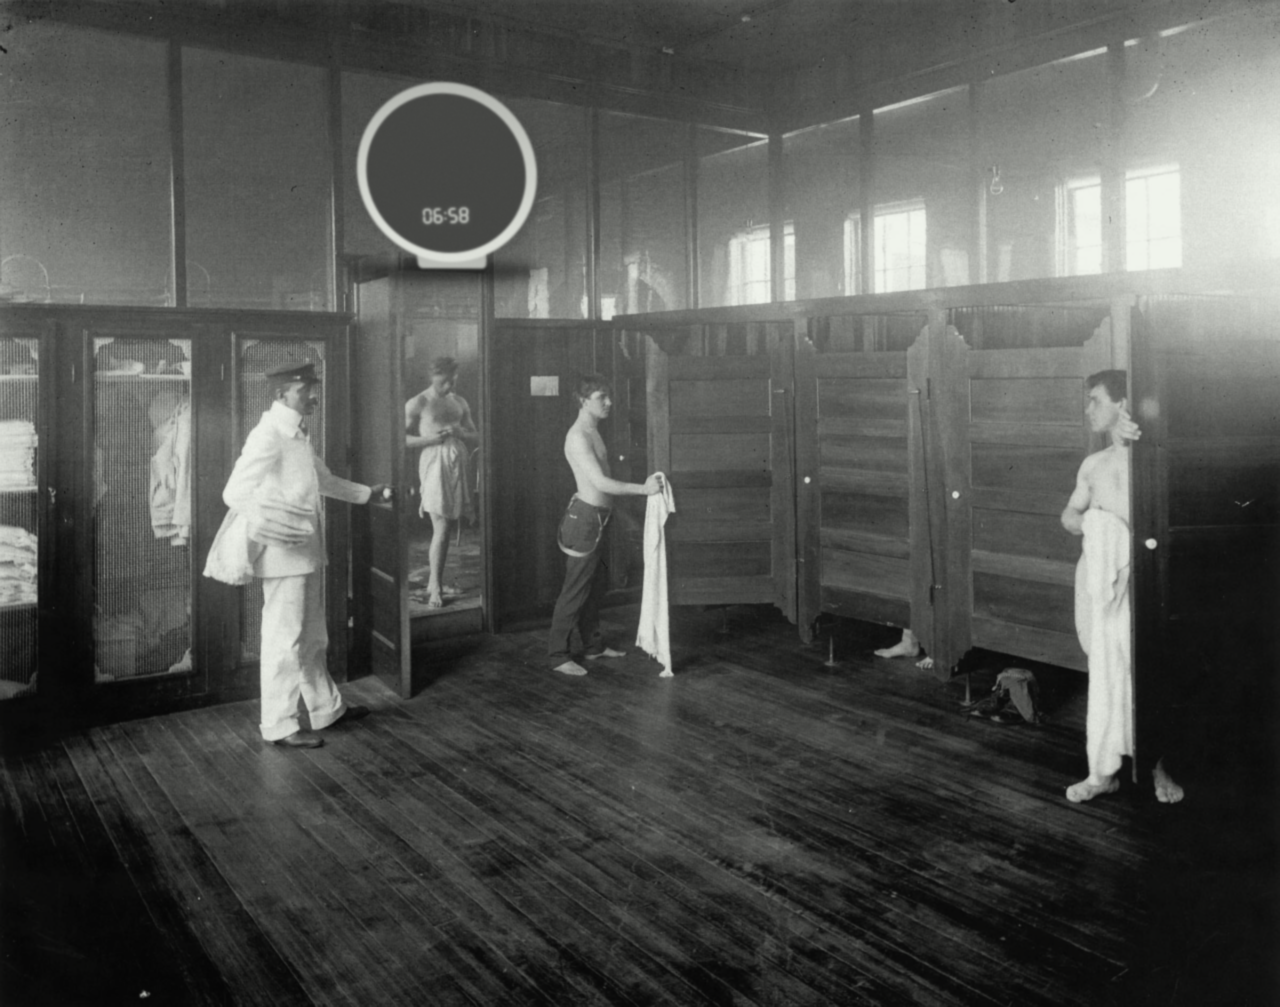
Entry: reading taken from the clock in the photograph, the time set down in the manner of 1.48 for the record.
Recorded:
6.58
